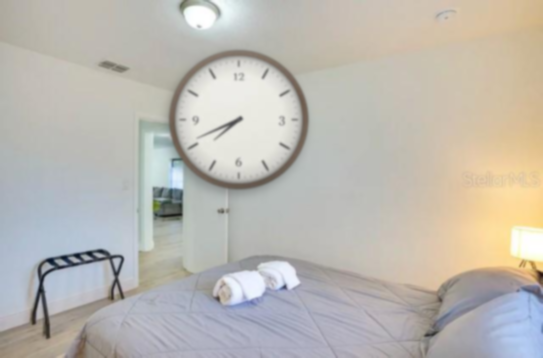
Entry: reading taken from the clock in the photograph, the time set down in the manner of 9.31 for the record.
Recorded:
7.41
